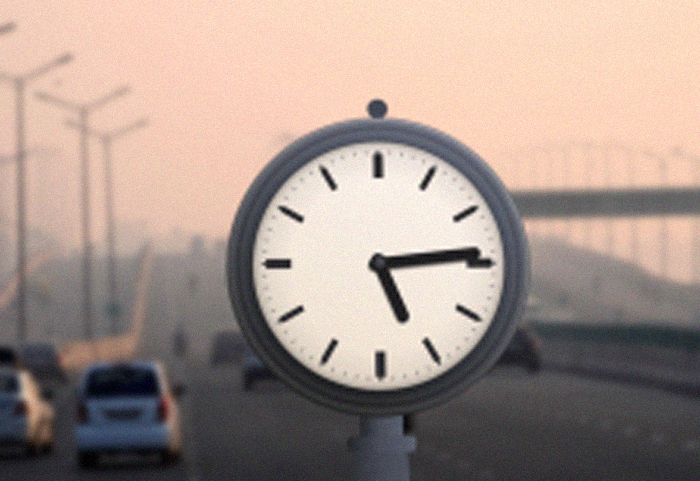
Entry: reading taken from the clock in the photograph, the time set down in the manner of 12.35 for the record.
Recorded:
5.14
